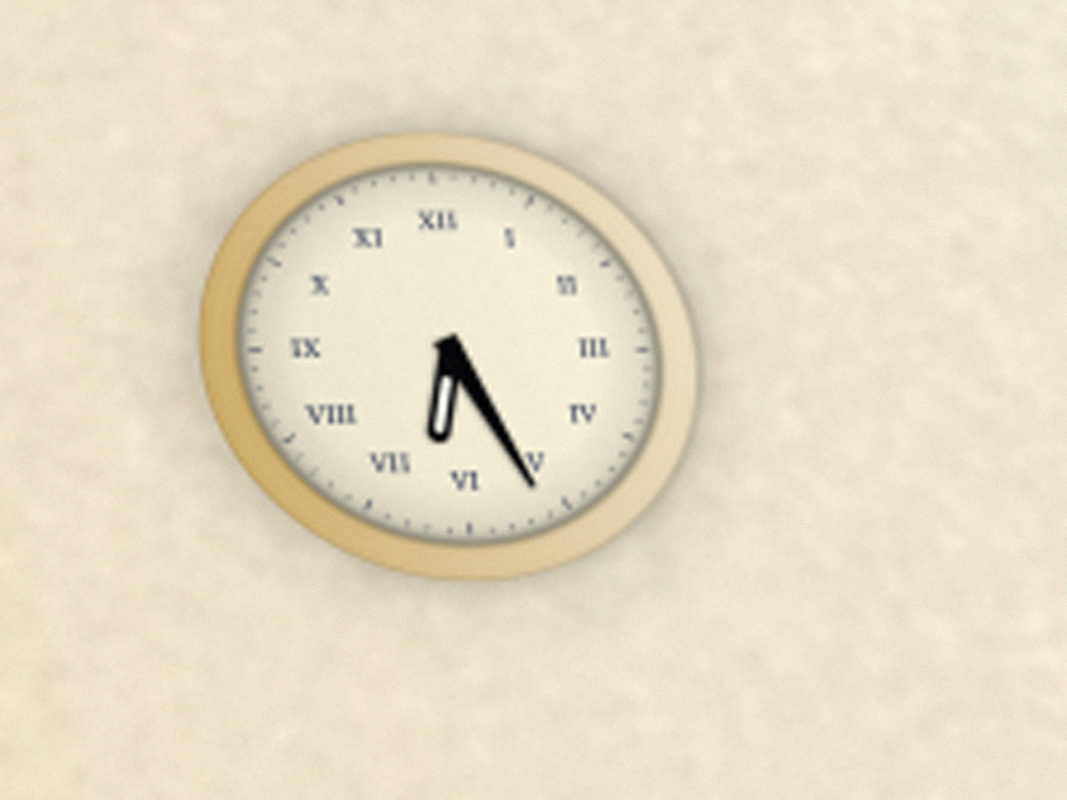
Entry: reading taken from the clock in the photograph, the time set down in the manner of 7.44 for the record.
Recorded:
6.26
